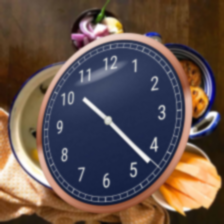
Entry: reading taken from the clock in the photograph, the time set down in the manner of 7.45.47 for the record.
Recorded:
10.22.22
